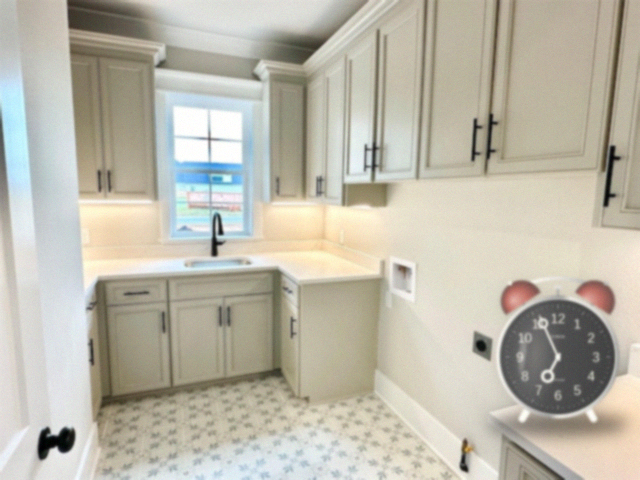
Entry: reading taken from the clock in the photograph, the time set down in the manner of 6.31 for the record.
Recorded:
6.56
